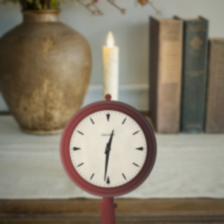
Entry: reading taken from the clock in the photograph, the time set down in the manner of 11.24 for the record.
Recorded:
12.31
